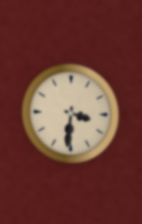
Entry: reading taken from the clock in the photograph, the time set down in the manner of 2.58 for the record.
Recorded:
3.31
